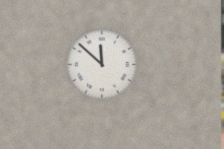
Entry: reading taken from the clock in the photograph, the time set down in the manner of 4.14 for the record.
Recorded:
11.52
